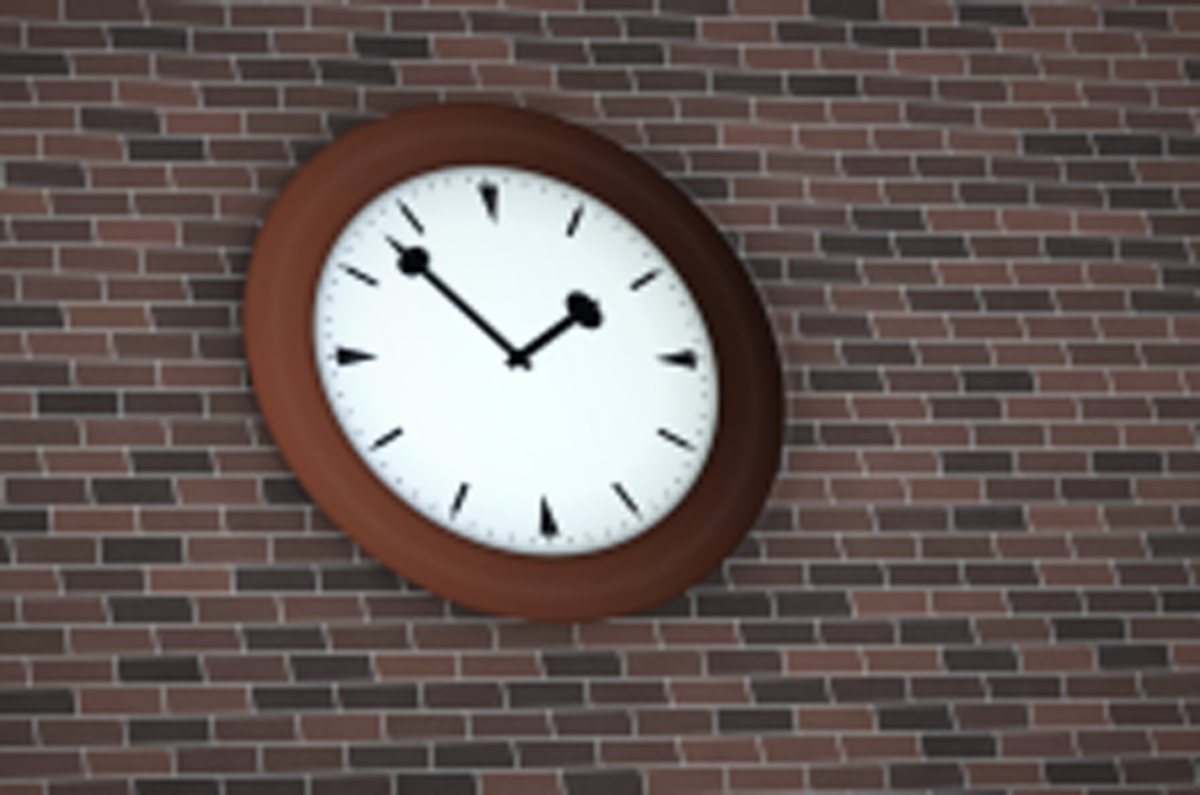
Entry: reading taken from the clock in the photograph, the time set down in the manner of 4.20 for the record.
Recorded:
1.53
